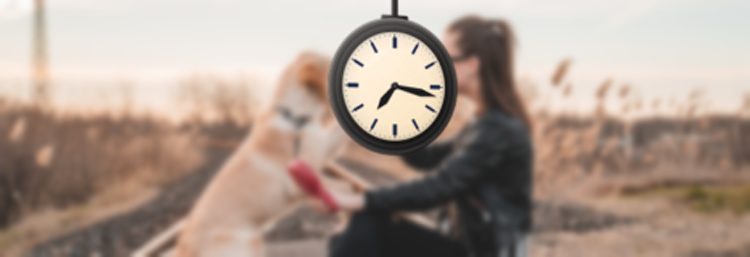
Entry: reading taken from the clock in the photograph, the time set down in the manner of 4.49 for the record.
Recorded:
7.17
